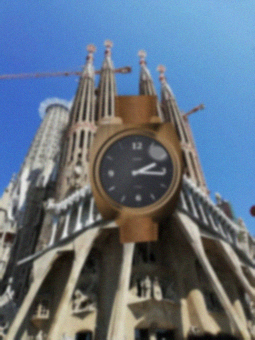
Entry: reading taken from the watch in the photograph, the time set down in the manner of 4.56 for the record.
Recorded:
2.16
